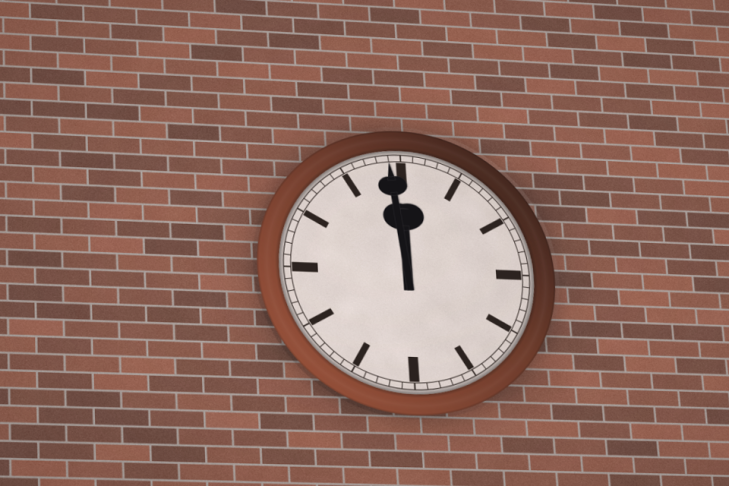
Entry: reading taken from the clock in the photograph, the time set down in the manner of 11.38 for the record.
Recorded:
11.59
